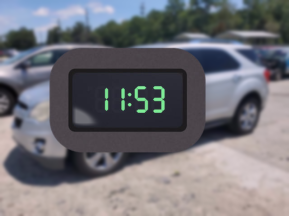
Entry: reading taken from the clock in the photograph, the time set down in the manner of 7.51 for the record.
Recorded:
11.53
